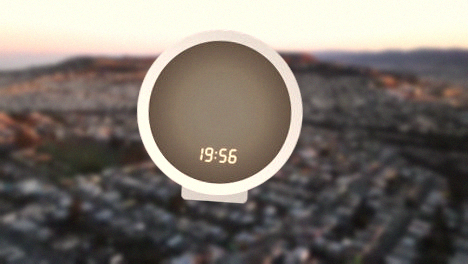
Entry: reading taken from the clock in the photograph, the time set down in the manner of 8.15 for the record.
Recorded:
19.56
